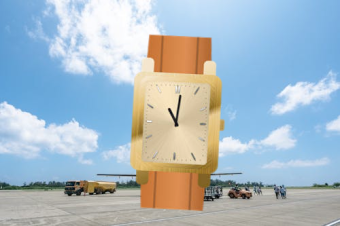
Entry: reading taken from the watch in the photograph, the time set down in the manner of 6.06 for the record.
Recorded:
11.01
